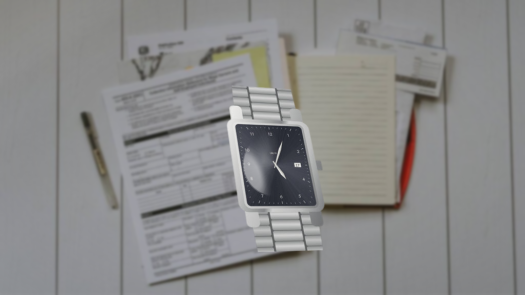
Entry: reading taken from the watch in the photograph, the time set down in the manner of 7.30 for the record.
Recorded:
5.04
